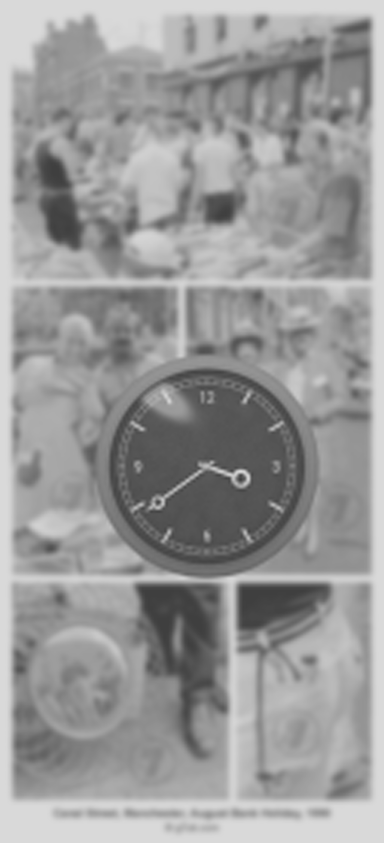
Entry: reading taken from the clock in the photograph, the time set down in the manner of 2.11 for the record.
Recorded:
3.39
